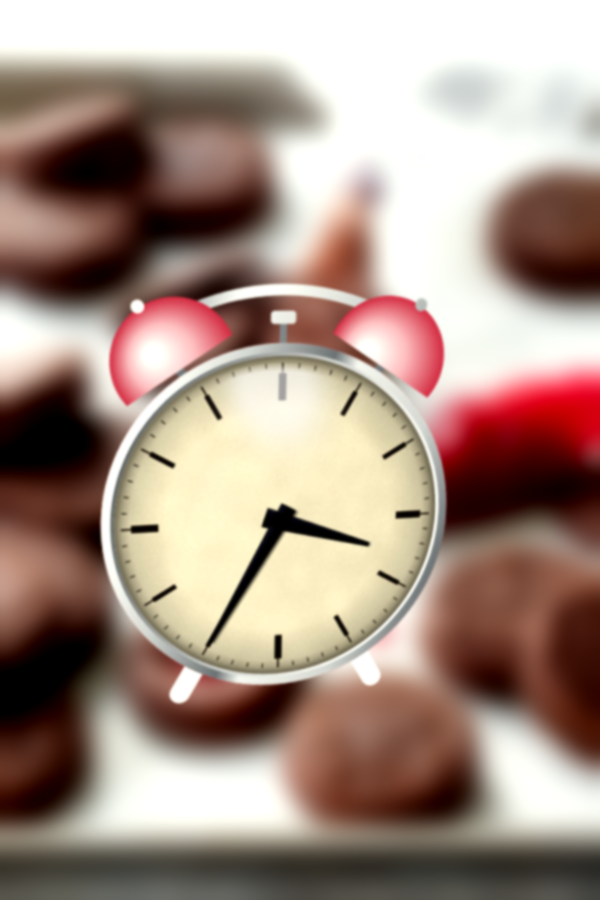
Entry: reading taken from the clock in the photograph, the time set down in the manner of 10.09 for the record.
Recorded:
3.35
